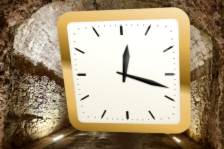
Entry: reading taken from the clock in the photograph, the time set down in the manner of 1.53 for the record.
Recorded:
12.18
